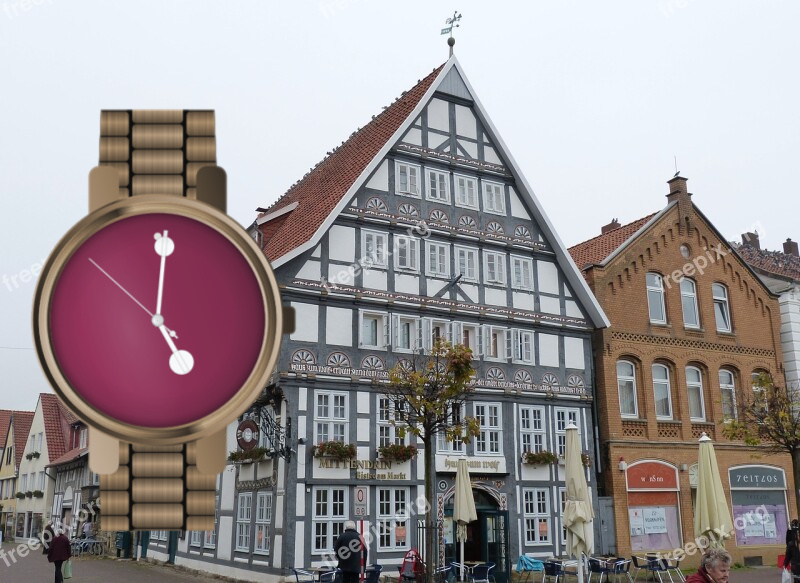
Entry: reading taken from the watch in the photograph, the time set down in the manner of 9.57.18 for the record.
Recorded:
5.00.52
